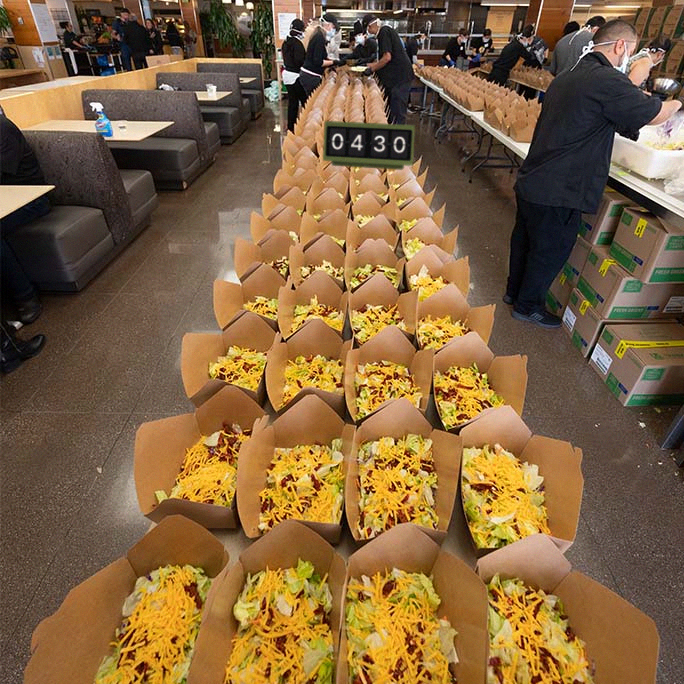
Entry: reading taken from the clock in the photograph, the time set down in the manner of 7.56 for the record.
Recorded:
4.30
